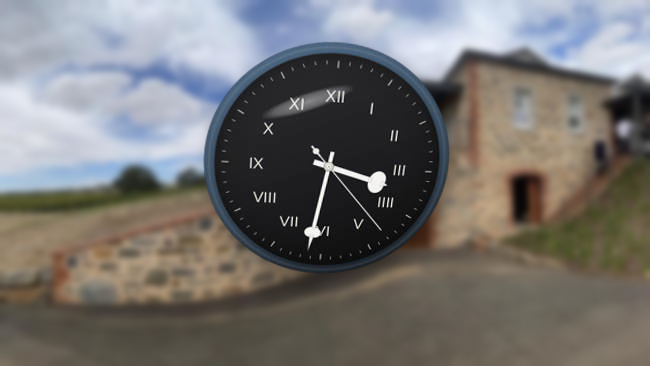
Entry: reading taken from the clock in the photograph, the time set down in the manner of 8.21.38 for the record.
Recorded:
3.31.23
